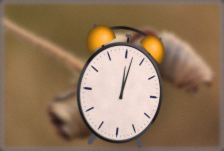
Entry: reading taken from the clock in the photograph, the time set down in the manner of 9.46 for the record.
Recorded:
12.02
